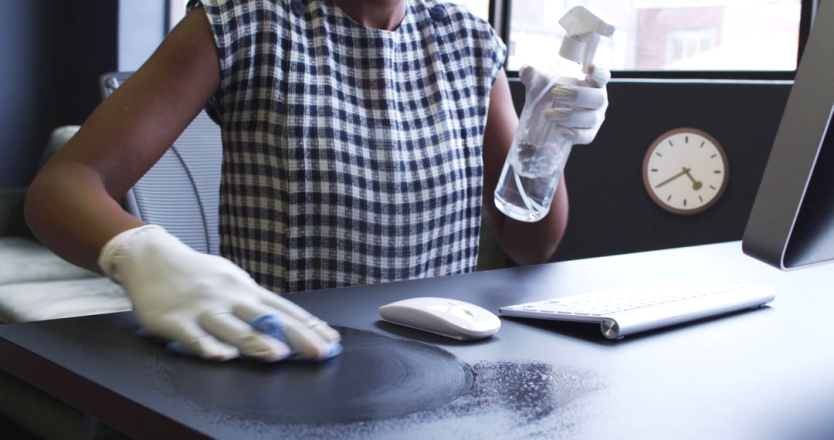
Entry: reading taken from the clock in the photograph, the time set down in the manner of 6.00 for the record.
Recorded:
4.40
